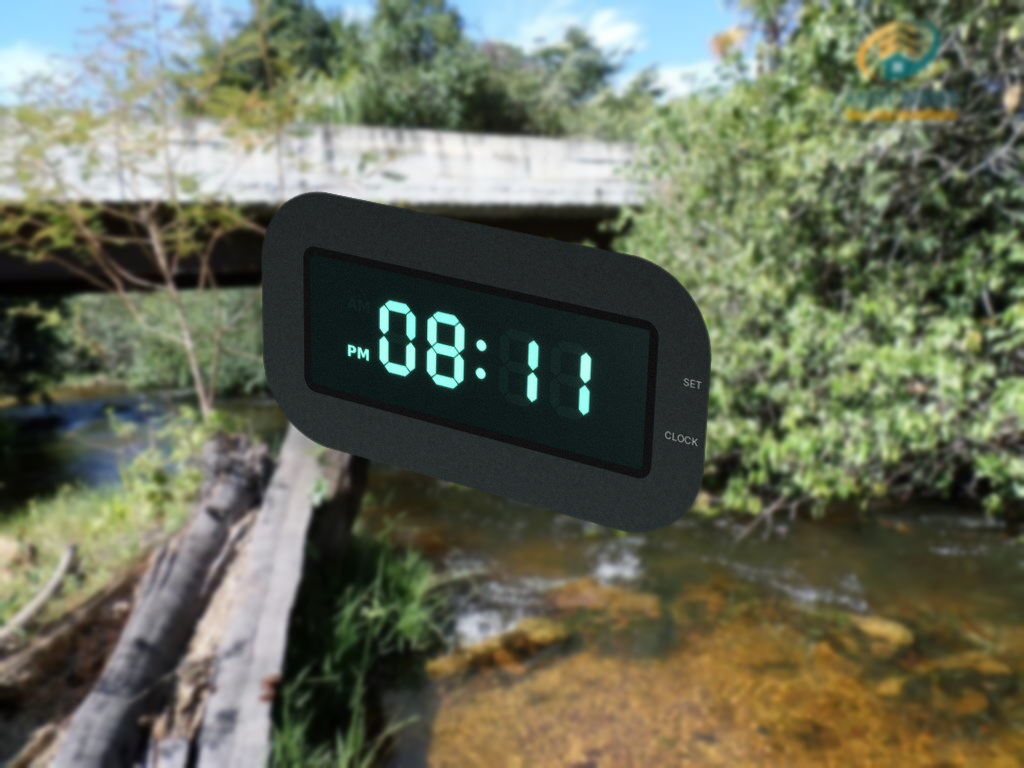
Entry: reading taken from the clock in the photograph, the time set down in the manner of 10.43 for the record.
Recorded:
8.11
